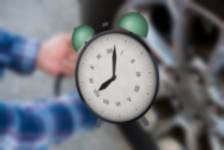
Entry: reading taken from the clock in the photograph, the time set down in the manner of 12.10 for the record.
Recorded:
8.02
